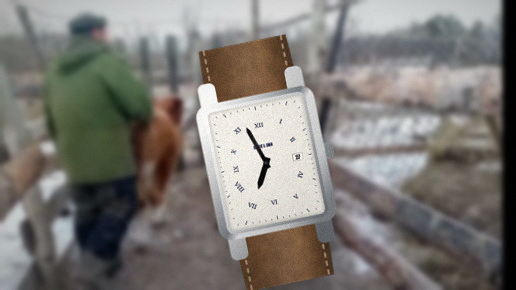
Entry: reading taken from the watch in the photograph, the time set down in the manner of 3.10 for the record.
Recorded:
6.57
